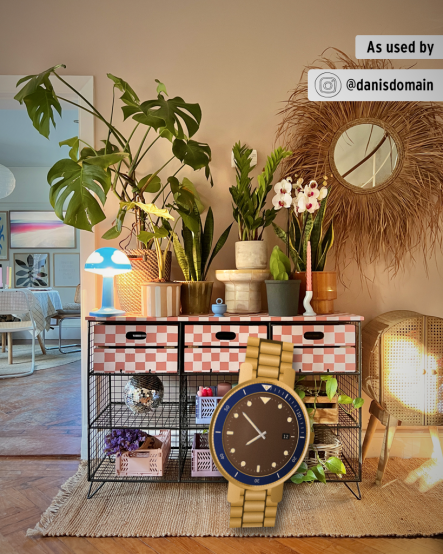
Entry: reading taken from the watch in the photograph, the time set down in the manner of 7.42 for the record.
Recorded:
7.52
